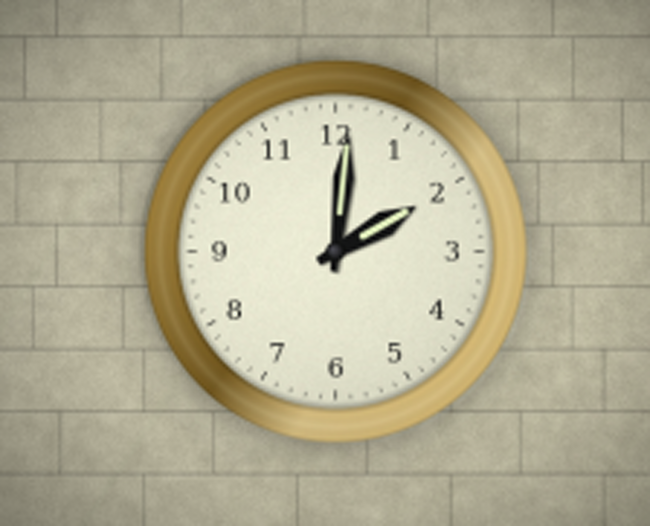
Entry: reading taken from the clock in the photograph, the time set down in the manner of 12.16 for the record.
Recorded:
2.01
